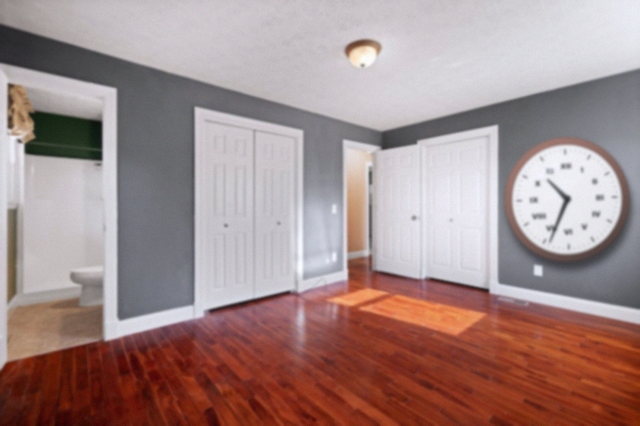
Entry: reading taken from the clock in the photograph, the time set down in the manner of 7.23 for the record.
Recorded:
10.34
